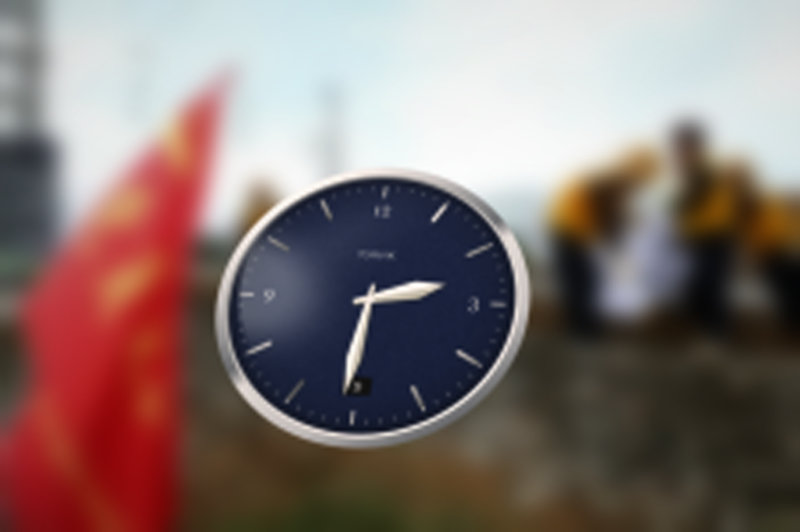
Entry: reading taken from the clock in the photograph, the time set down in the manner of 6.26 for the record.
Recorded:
2.31
